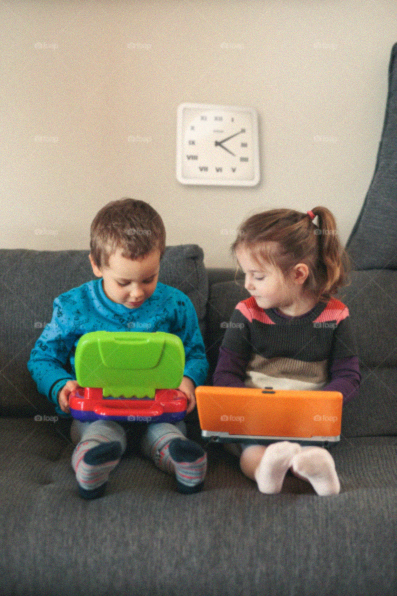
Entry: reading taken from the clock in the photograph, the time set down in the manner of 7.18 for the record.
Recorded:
4.10
